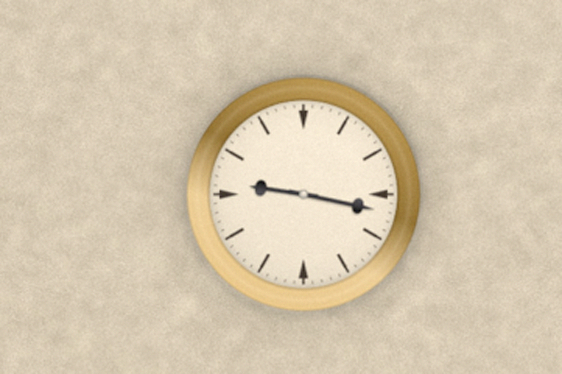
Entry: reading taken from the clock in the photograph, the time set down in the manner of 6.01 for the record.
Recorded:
9.17
